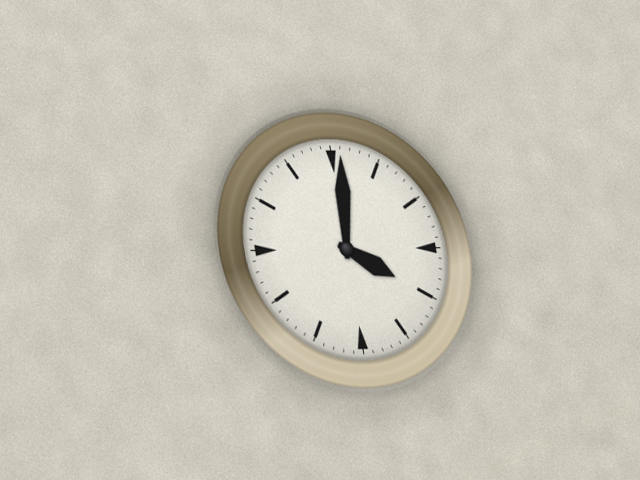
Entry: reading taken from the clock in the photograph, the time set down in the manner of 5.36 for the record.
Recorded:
4.01
